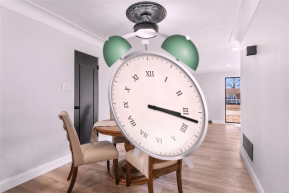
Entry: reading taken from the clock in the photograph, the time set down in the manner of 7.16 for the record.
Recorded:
3.17
